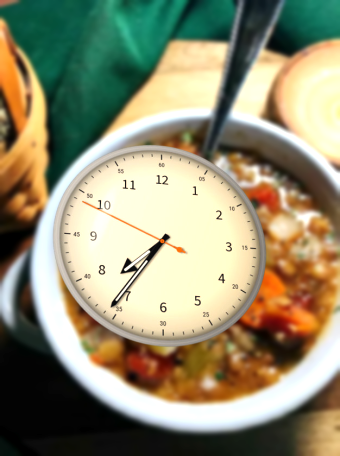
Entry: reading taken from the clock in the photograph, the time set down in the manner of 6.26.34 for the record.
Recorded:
7.35.49
